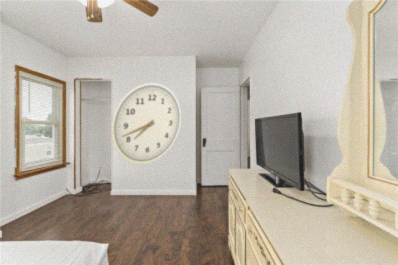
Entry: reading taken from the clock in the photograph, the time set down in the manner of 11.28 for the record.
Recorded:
7.42
